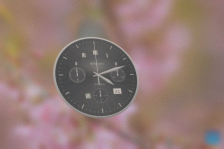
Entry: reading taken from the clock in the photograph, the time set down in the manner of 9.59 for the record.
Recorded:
4.12
